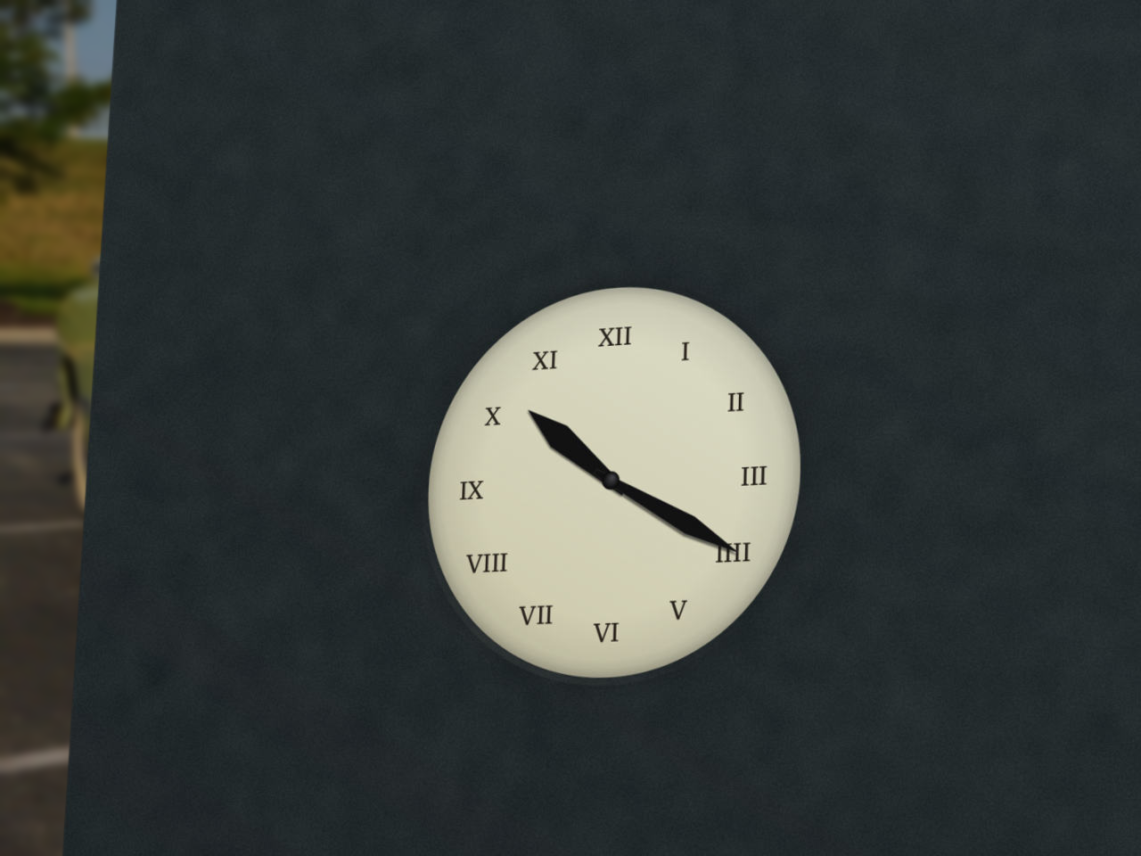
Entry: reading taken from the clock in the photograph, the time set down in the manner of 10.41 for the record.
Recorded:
10.20
